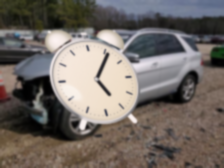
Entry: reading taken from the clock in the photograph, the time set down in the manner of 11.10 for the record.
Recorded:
5.06
